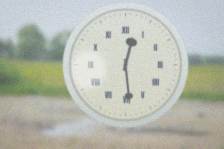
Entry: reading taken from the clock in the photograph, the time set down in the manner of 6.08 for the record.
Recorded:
12.29
